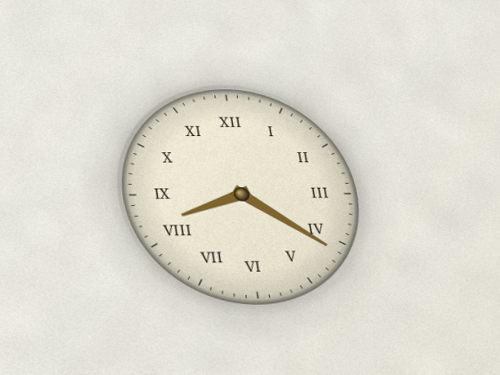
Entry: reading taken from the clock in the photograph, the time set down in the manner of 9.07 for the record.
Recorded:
8.21
